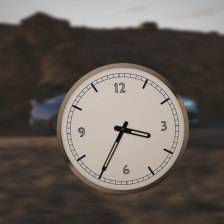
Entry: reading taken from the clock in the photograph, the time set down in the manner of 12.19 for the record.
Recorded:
3.35
